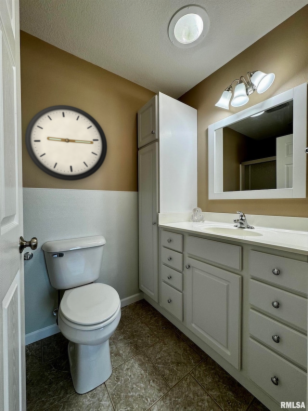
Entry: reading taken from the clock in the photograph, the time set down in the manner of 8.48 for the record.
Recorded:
9.16
